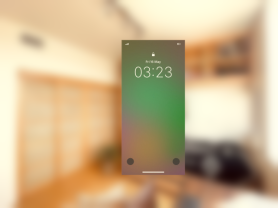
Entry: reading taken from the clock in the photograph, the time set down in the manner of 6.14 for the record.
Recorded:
3.23
